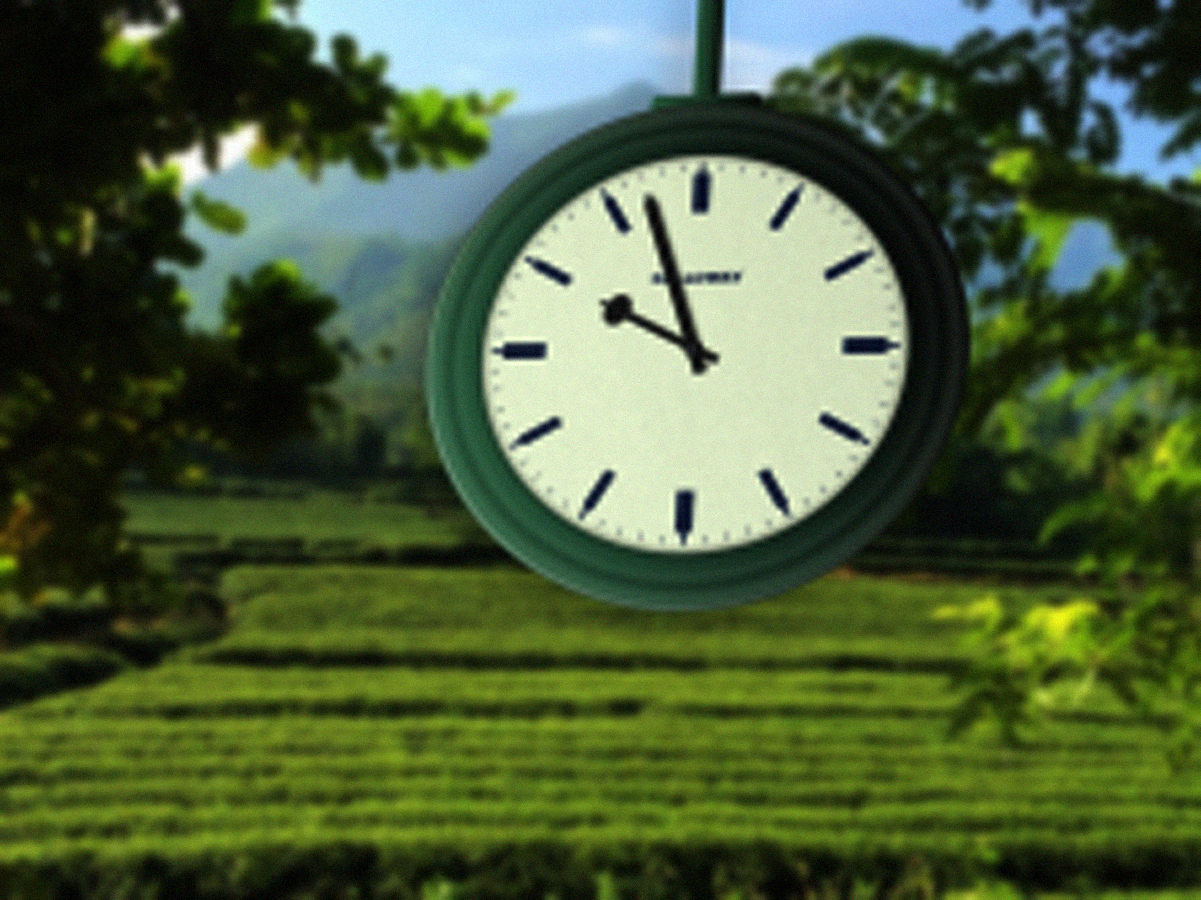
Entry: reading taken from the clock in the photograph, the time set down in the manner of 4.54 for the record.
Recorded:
9.57
